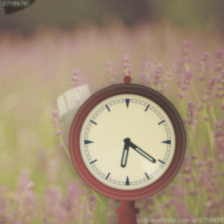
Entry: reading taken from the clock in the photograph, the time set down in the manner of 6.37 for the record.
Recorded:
6.21
